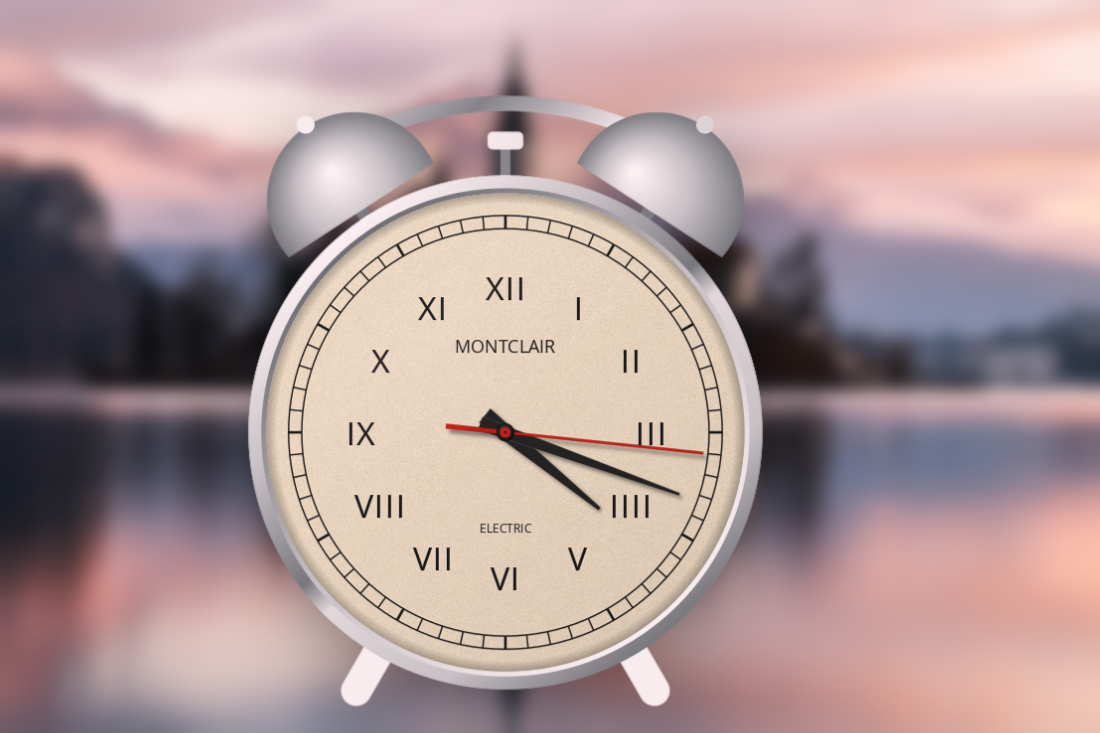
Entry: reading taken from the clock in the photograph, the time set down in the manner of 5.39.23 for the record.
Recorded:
4.18.16
